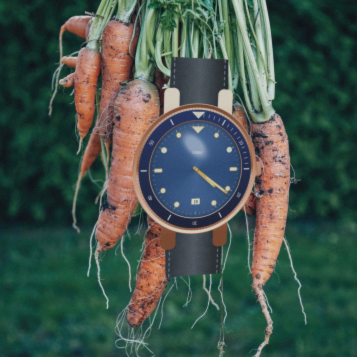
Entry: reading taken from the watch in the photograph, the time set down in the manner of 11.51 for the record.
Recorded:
4.21
